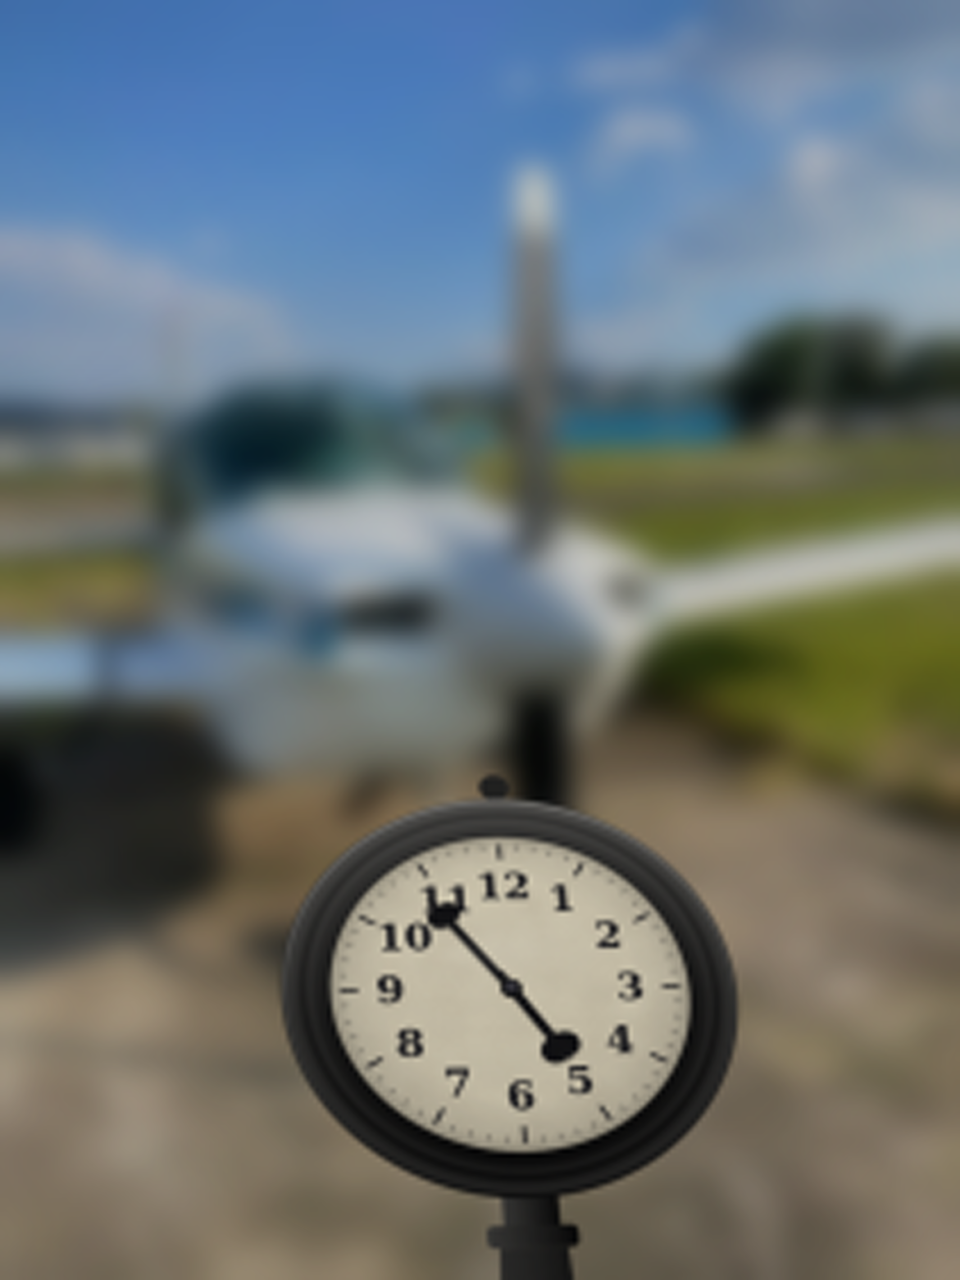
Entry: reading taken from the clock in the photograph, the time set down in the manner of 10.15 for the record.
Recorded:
4.54
